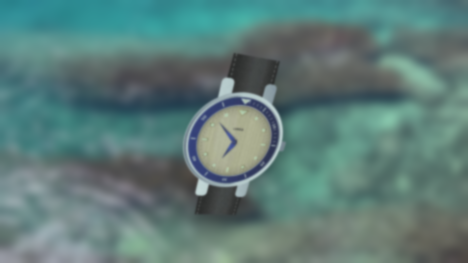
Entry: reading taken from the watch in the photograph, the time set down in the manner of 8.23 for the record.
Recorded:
6.52
